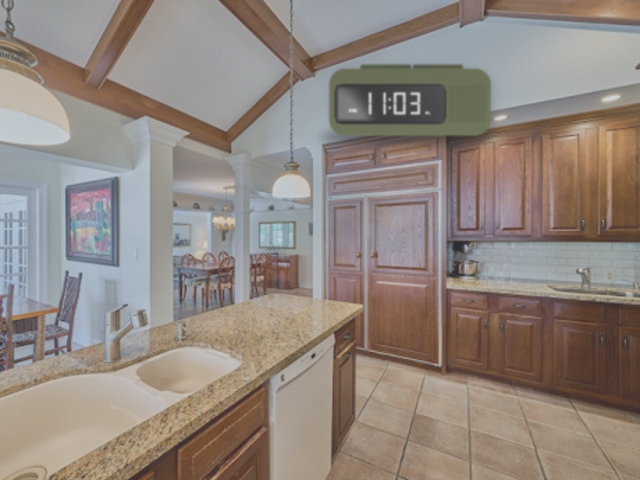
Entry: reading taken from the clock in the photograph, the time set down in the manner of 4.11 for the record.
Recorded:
11.03
